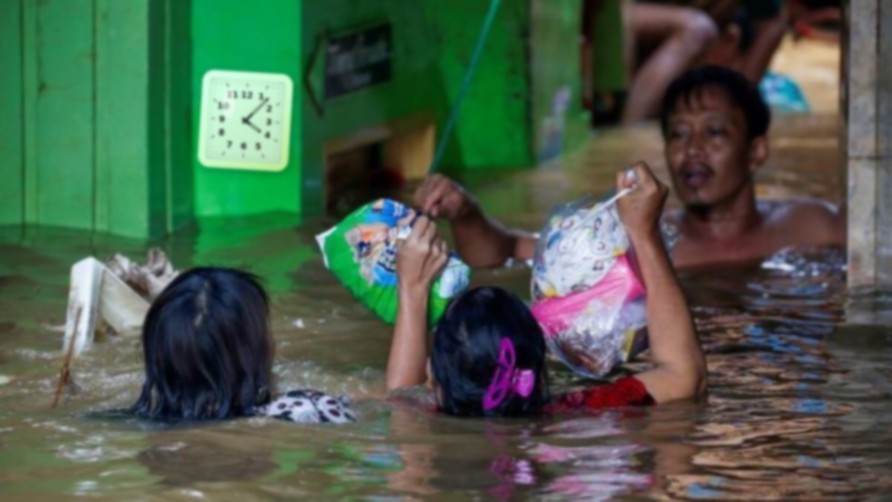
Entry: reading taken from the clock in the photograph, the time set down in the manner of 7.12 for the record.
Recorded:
4.07
